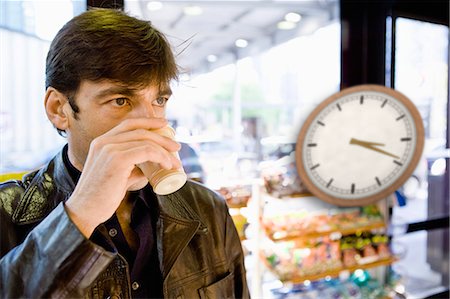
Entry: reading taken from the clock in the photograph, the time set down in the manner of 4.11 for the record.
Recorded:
3.19
